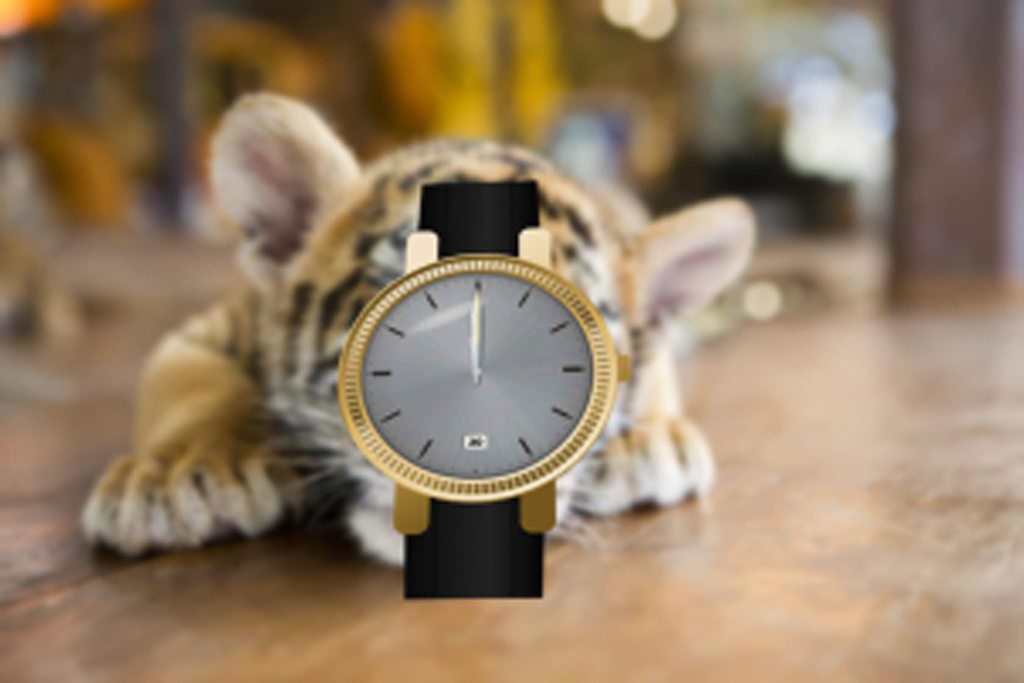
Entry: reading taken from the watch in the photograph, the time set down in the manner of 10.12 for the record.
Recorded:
12.00
